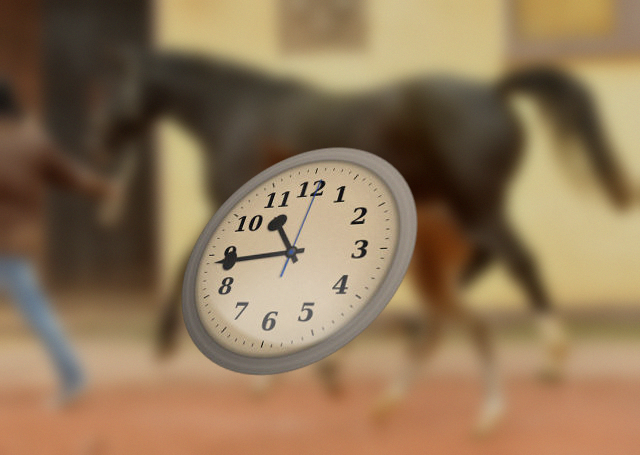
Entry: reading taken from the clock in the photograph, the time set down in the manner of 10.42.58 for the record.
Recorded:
10.44.01
